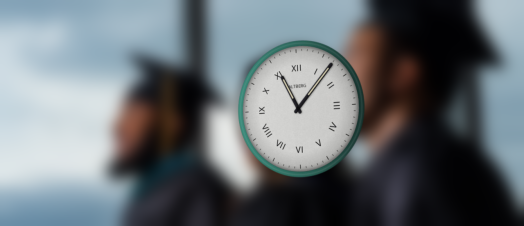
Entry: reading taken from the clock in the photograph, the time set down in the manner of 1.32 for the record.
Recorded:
11.07
